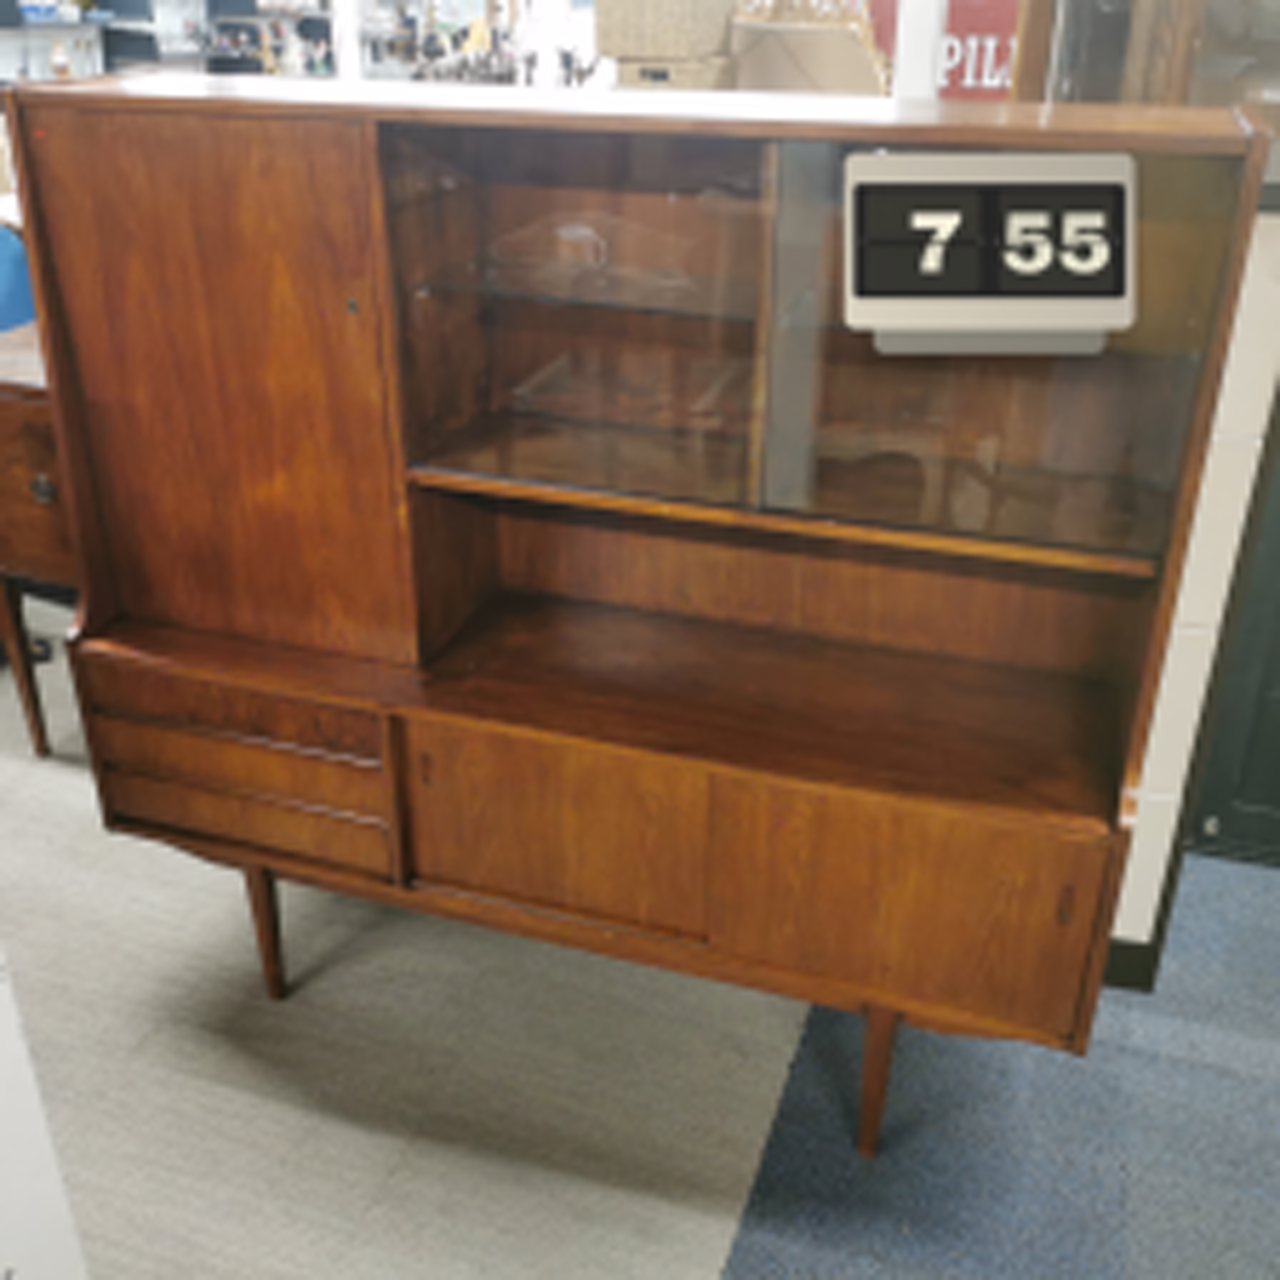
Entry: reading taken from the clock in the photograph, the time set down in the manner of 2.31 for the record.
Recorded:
7.55
